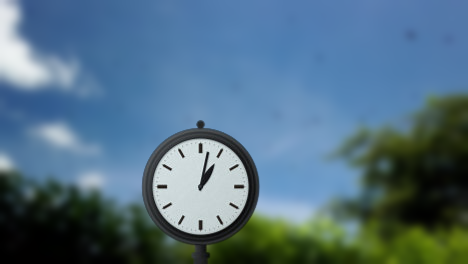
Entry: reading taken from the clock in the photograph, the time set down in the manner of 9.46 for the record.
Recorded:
1.02
